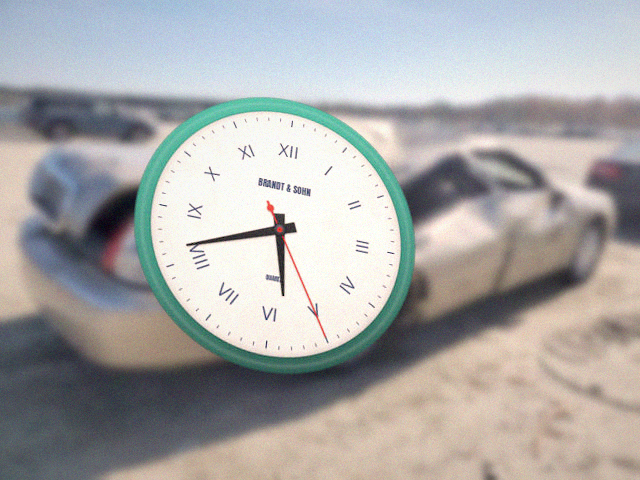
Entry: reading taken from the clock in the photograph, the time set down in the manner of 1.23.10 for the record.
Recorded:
5.41.25
